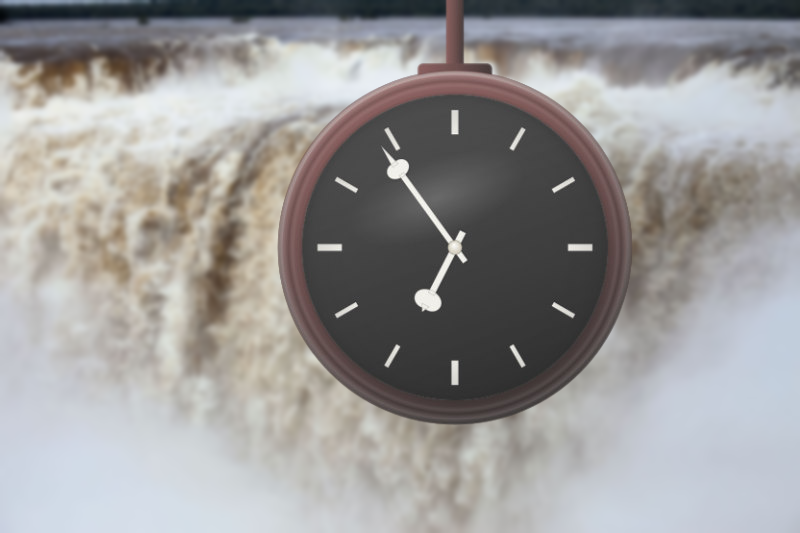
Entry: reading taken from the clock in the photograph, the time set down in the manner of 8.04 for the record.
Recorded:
6.54
